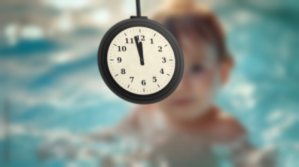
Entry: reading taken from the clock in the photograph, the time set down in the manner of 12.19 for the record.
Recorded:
11.58
